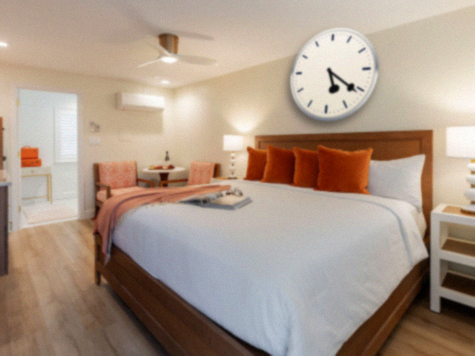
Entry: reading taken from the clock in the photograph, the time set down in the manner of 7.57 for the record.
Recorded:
5.21
